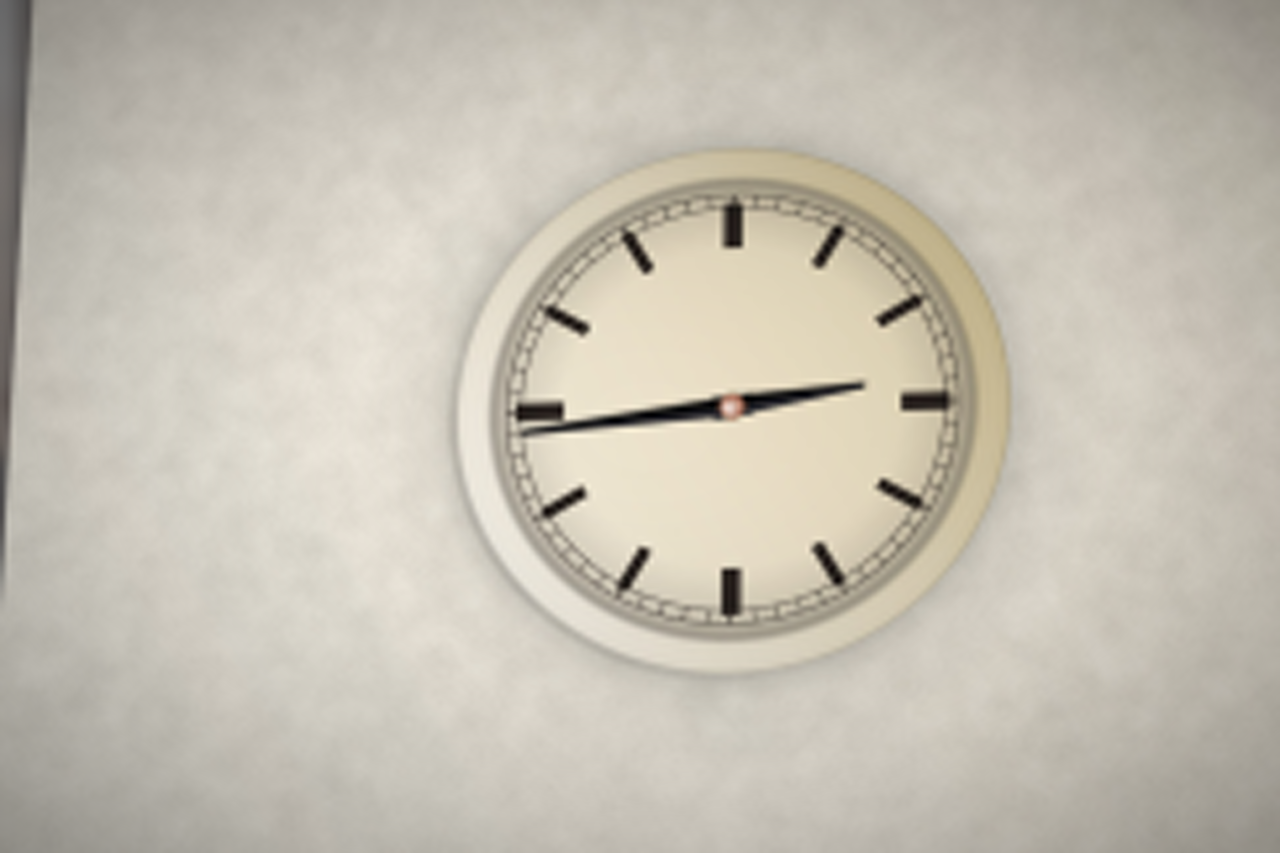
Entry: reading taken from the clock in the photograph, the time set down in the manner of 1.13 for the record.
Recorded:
2.44
